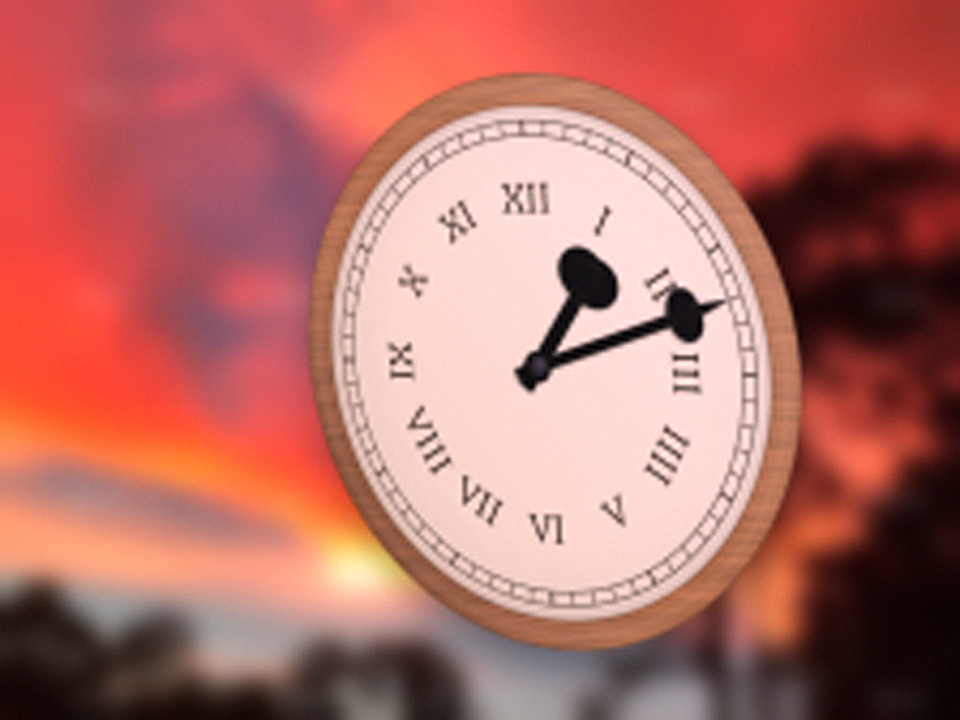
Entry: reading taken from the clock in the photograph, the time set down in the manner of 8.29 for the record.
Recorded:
1.12
